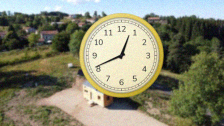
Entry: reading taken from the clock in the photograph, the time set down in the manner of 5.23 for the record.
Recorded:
12.41
